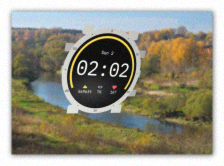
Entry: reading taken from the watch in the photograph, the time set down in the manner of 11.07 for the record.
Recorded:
2.02
